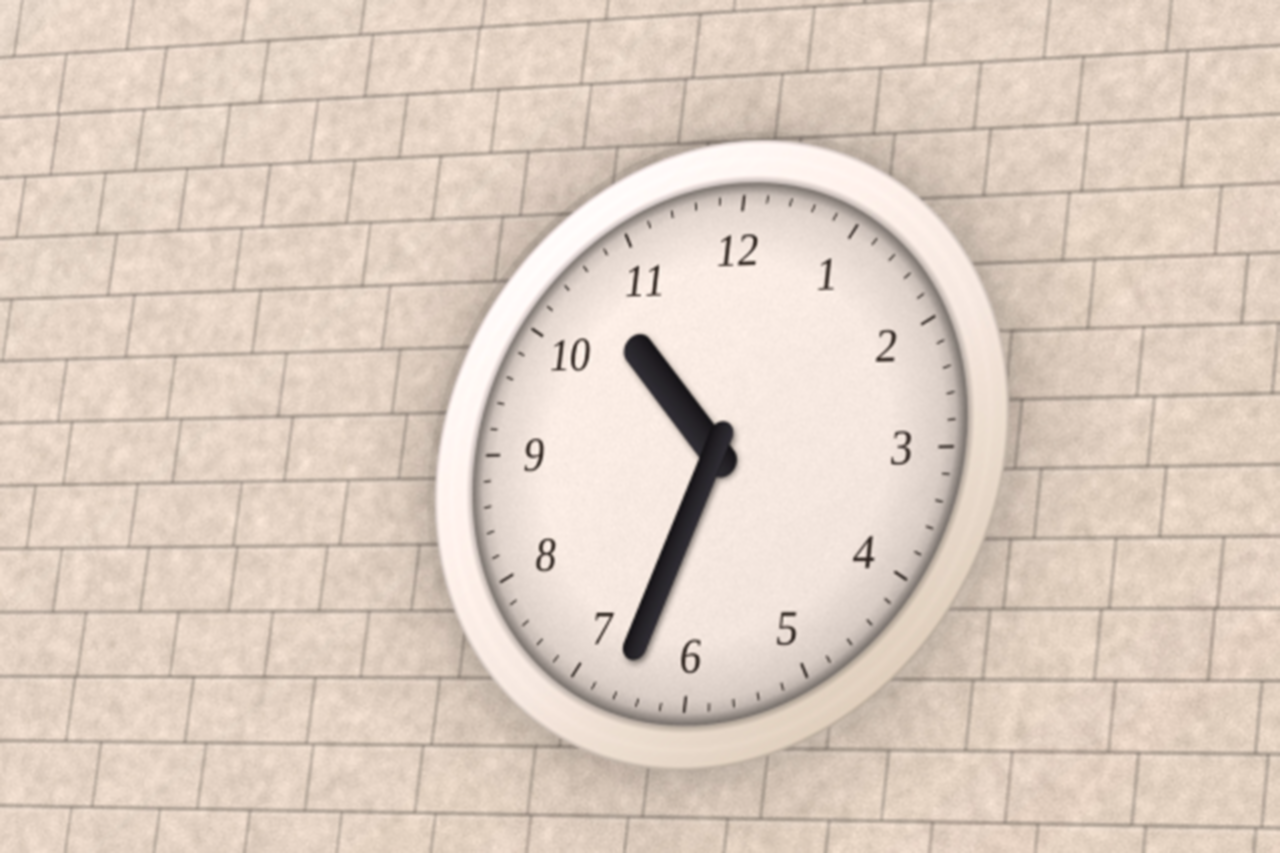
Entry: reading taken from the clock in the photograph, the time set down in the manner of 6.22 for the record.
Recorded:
10.33
